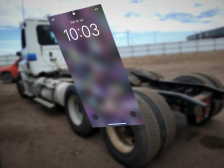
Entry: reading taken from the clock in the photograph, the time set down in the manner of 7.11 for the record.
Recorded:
10.03
